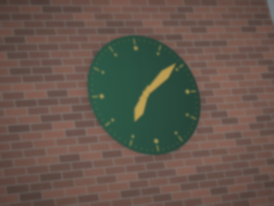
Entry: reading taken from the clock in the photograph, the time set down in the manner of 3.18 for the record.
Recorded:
7.09
